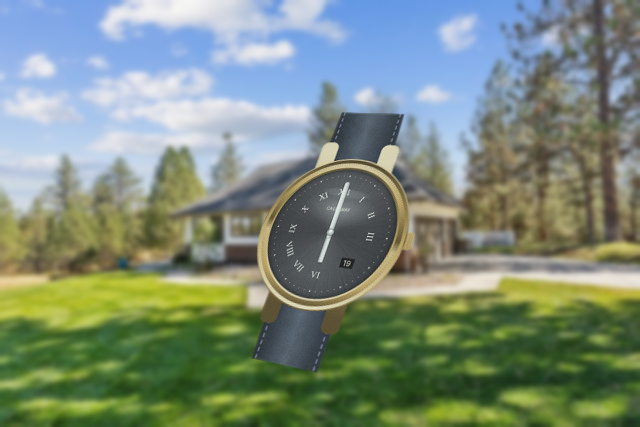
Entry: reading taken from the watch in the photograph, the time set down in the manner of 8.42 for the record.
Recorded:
6.00
